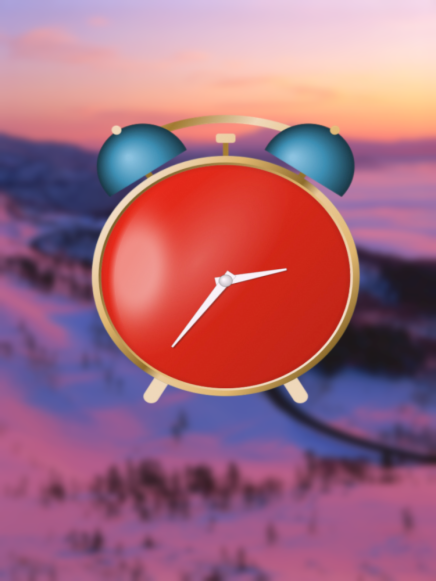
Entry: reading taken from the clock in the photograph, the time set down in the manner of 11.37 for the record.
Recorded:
2.36
